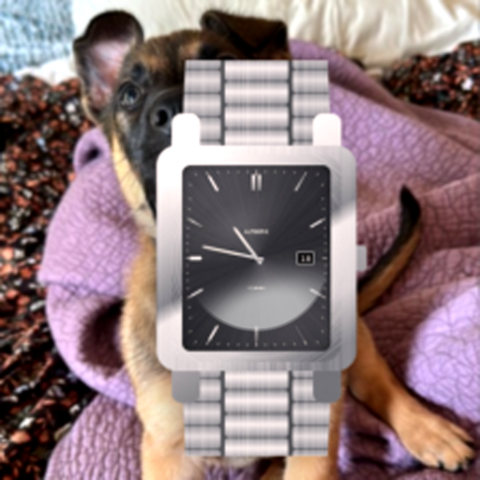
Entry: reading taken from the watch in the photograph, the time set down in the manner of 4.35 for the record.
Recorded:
10.47
